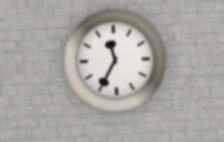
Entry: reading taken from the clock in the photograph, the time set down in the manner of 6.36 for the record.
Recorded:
11.35
